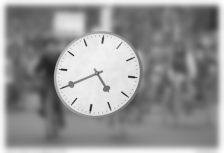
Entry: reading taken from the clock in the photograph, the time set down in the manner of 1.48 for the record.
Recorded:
4.40
